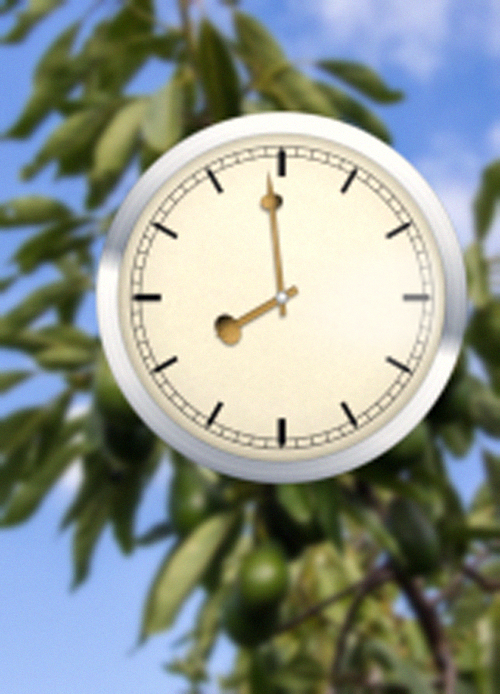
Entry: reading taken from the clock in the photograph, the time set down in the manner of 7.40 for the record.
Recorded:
7.59
